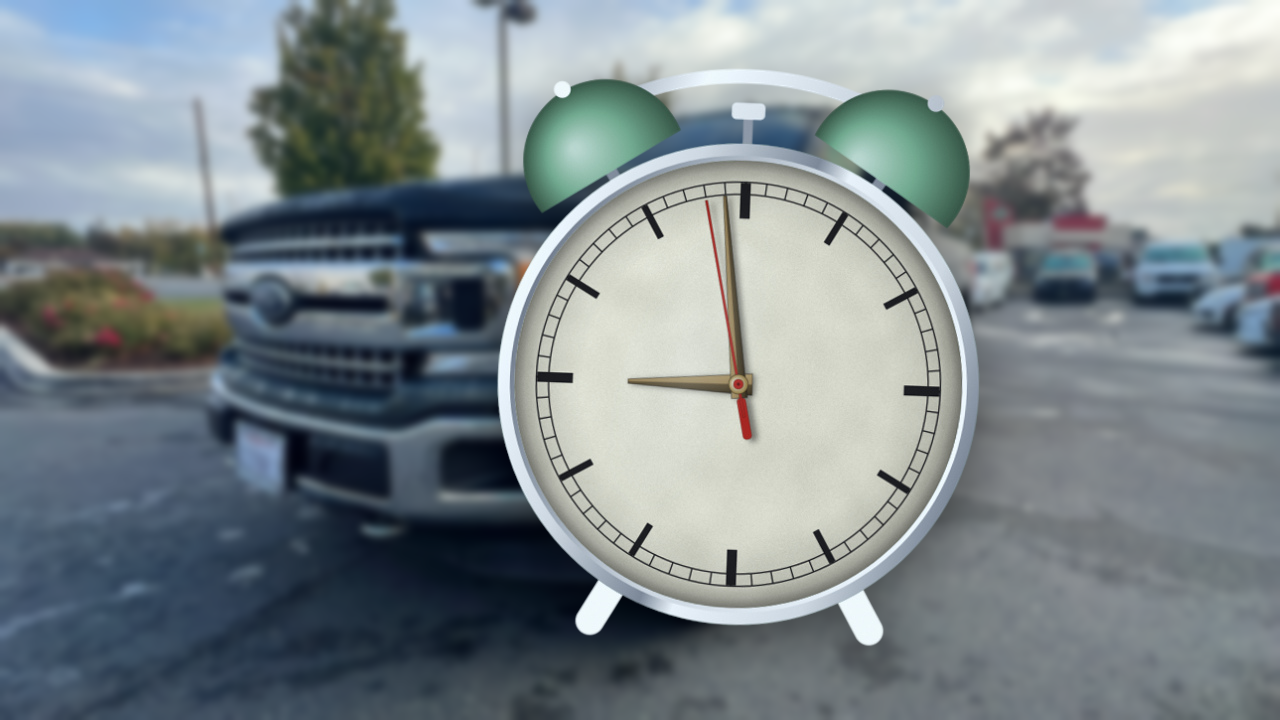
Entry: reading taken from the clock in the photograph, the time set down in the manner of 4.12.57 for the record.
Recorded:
8.58.58
